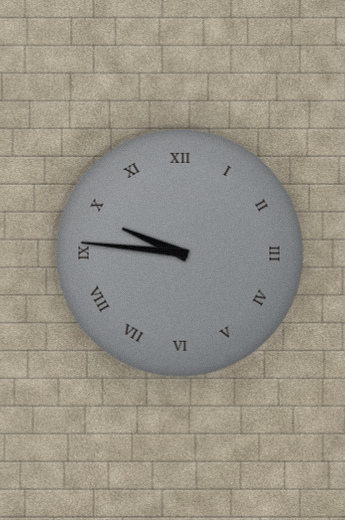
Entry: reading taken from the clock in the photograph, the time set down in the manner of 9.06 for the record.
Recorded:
9.46
